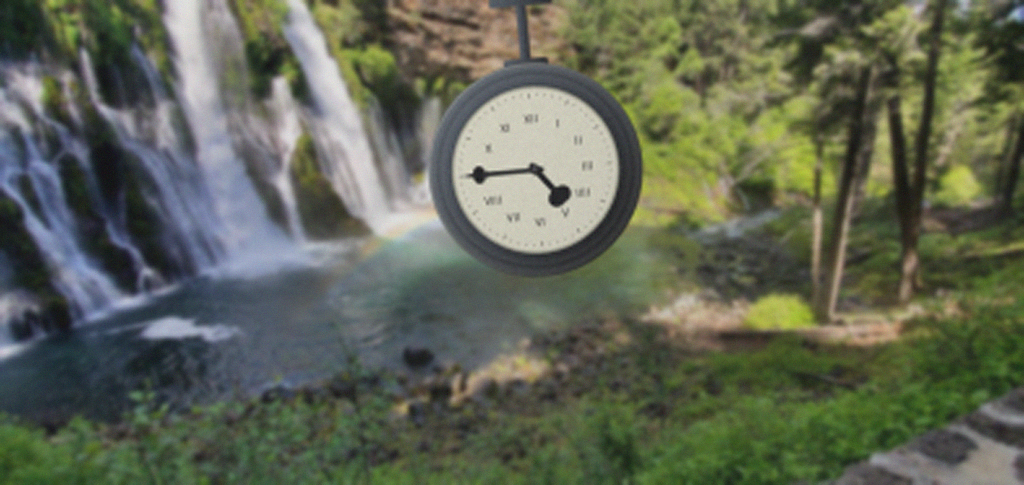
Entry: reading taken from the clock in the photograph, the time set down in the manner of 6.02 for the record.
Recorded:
4.45
